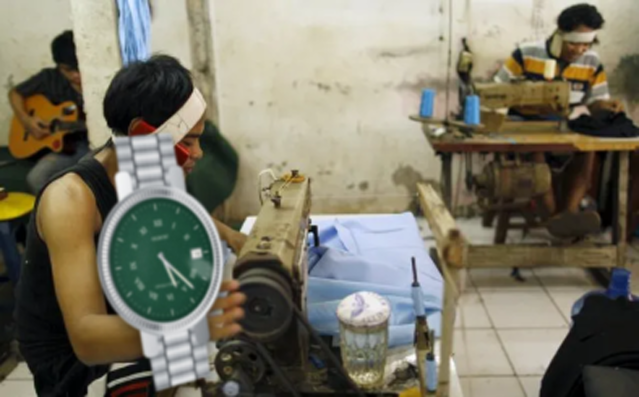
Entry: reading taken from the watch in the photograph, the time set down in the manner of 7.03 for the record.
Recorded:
5.23
